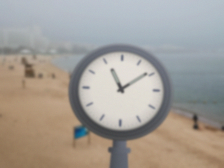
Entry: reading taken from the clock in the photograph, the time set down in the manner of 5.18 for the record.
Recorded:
11.09
